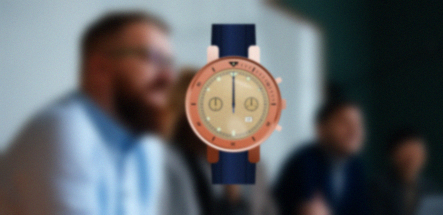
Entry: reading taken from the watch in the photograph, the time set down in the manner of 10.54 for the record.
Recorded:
12.00
